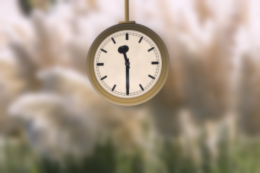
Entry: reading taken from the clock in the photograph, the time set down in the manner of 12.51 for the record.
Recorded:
11.30
